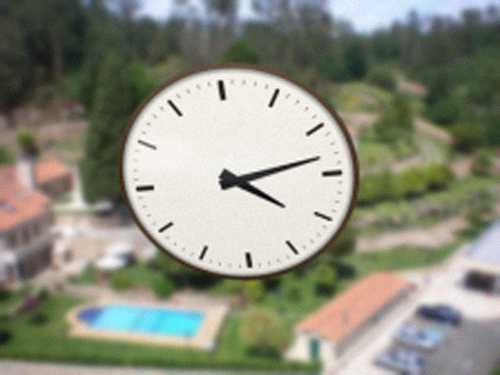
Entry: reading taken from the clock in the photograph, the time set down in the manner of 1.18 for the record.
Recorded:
4.13
